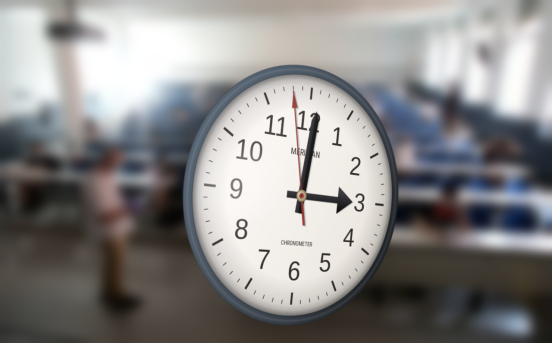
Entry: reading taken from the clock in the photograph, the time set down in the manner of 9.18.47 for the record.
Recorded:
3.00.58
